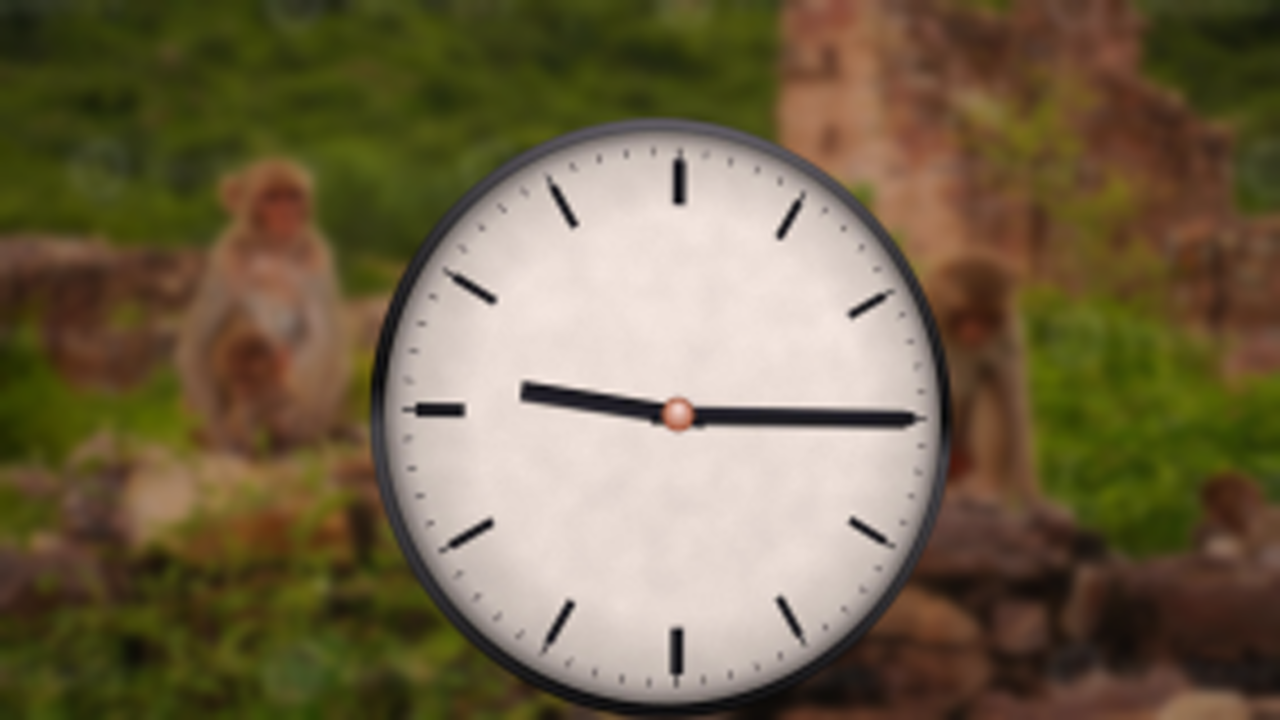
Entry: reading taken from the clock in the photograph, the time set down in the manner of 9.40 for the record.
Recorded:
9.15
